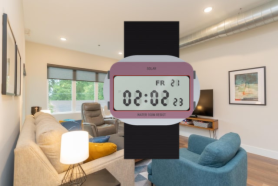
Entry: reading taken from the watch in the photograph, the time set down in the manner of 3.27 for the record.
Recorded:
2.02
